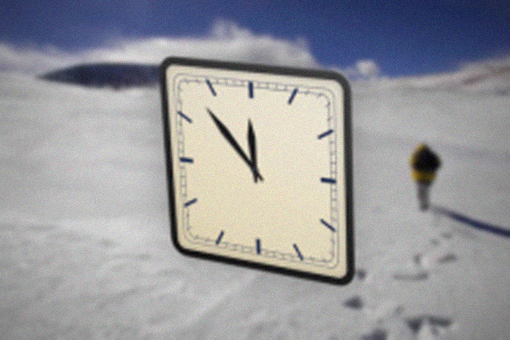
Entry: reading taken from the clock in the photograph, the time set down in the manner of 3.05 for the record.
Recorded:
11.53
